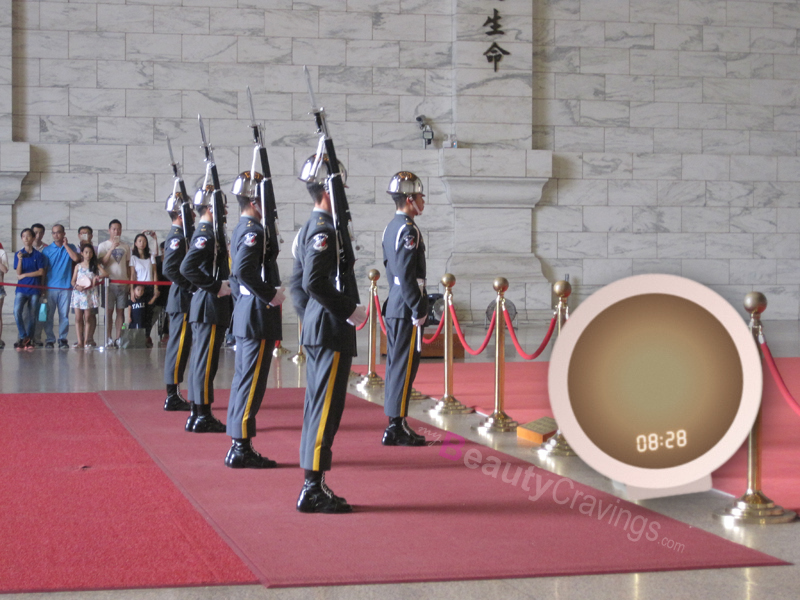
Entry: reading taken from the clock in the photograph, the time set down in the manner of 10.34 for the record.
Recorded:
8.28
